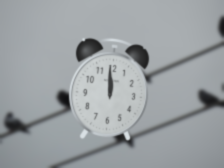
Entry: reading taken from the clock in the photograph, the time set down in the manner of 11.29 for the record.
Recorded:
11.59
